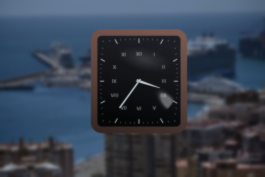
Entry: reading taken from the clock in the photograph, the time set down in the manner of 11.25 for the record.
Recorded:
3.36
